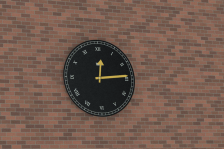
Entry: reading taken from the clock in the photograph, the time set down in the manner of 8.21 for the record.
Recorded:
12.14
